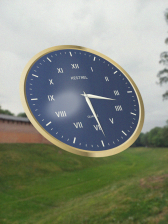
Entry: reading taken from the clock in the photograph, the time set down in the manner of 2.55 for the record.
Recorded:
3.29
